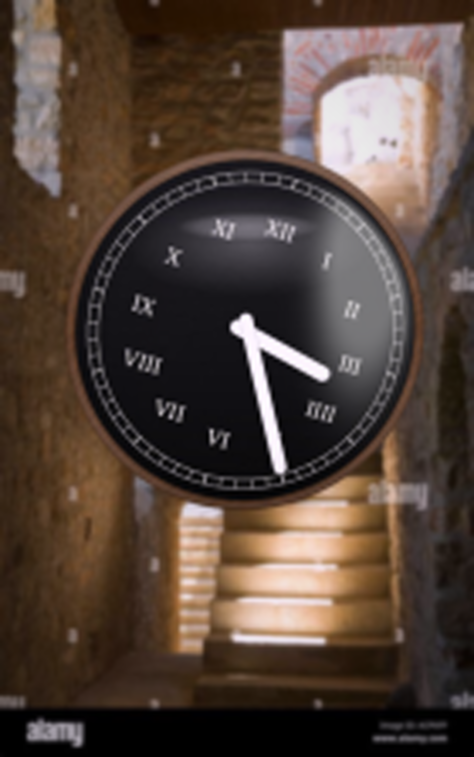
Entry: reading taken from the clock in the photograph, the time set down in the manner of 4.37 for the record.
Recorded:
3.25
